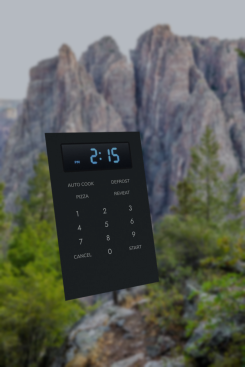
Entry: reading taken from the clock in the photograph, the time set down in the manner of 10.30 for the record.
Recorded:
2.15
